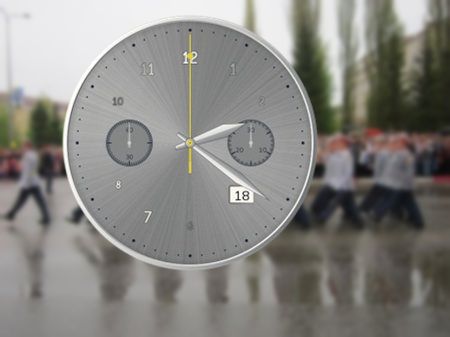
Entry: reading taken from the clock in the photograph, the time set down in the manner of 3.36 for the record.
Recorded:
2.21
